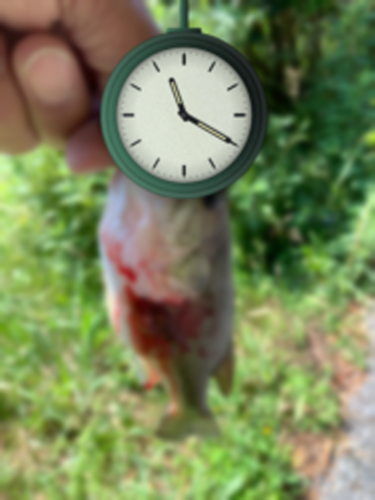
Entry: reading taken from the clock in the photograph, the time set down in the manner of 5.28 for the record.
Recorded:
11.20
